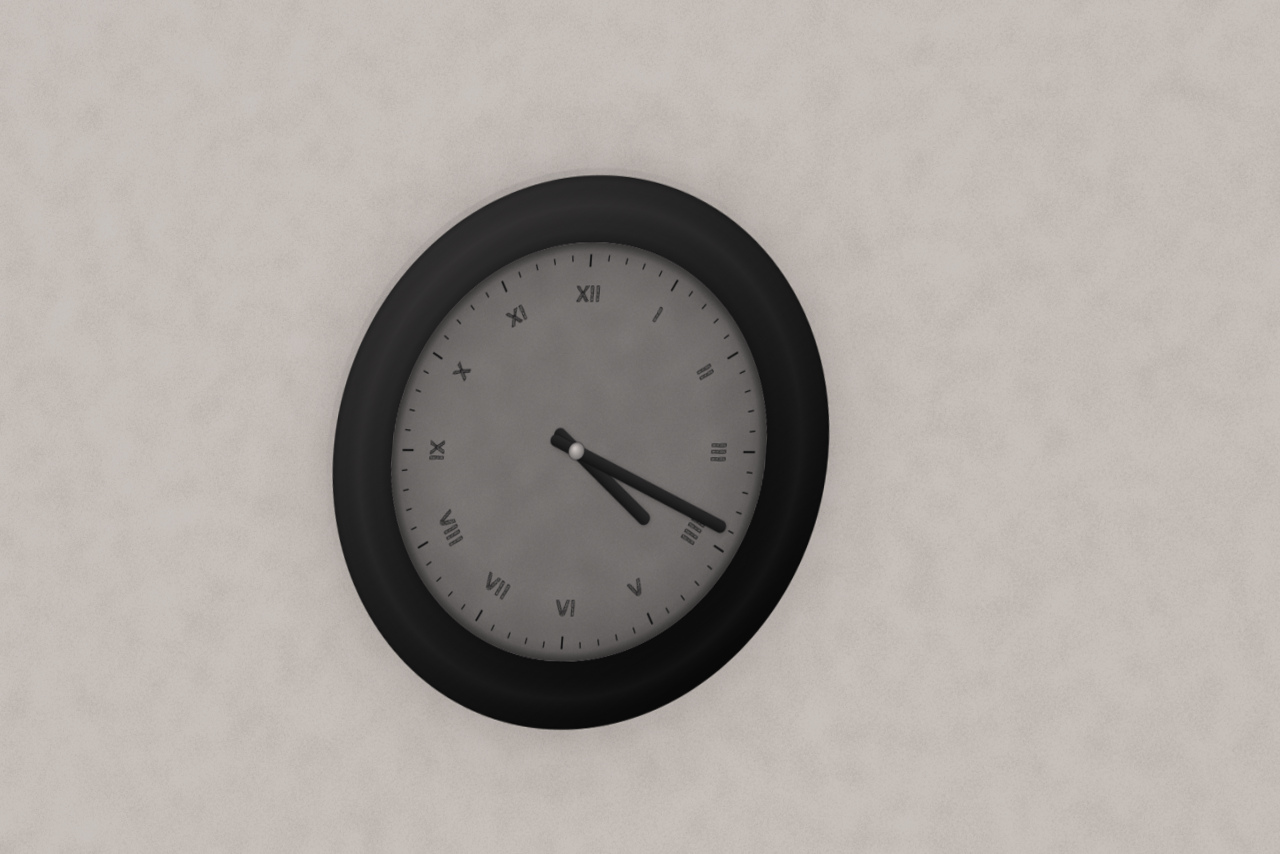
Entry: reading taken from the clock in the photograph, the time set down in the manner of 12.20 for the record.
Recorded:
4.19
